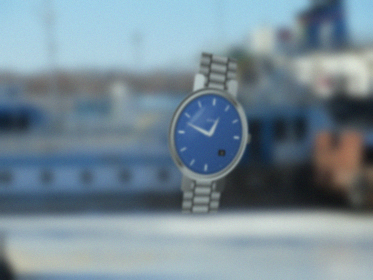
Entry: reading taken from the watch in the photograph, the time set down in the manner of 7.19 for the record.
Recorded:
12.48
